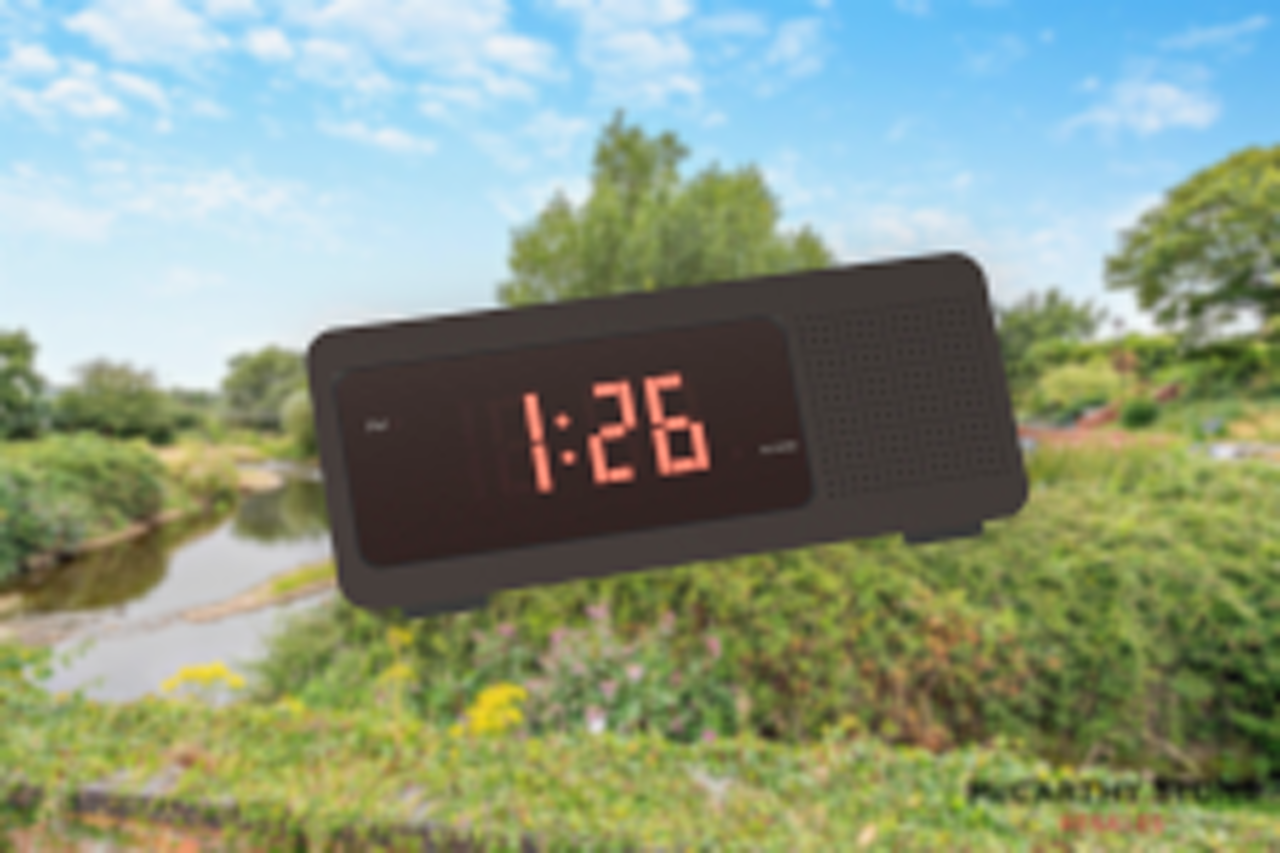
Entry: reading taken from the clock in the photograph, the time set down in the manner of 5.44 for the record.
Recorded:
1.26
